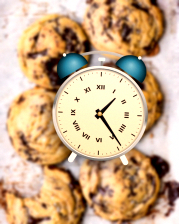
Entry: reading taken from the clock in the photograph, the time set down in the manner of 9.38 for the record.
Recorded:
1.24
